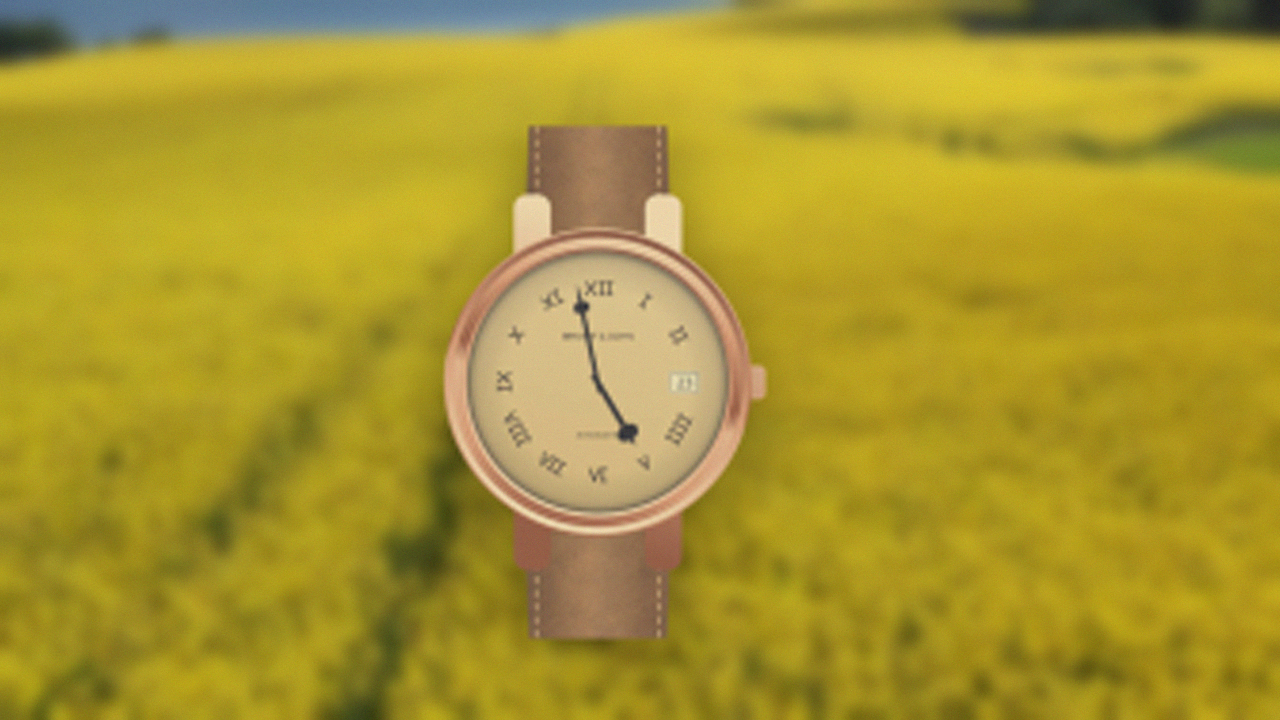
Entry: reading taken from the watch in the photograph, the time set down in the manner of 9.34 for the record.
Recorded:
4.58
